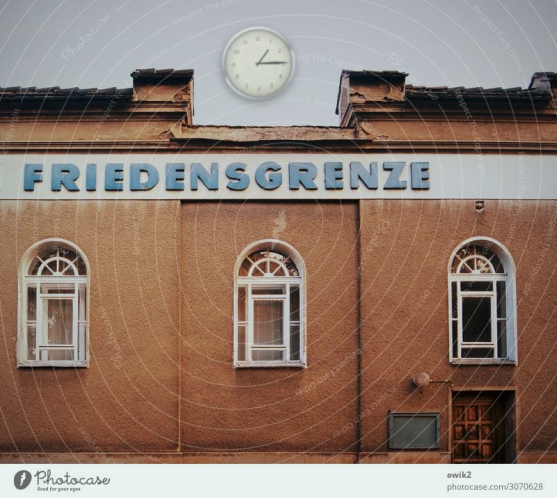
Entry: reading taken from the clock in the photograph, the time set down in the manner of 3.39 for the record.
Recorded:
1.15
